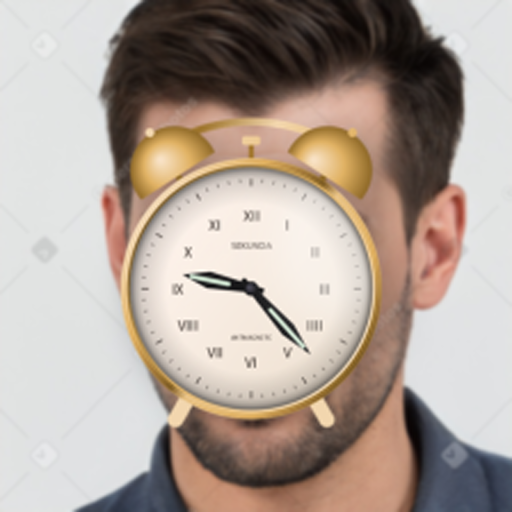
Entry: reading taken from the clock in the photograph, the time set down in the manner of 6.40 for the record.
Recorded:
9.23
